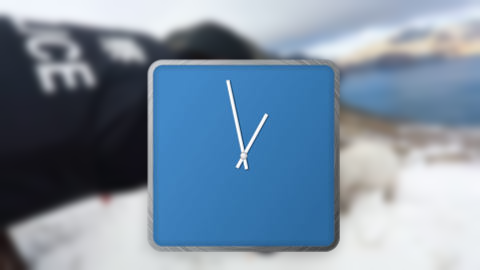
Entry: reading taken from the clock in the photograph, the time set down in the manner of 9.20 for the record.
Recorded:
12.58
